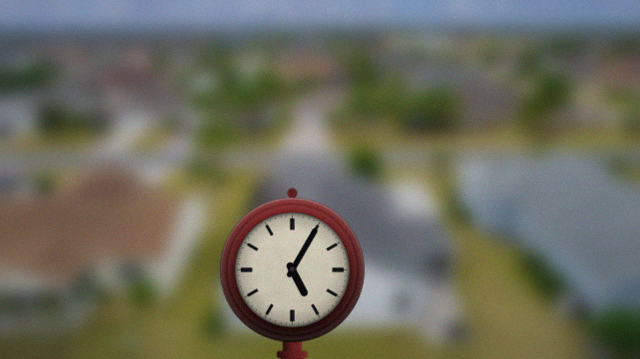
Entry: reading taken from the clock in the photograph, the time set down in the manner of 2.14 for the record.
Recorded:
5.05
